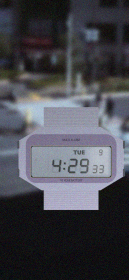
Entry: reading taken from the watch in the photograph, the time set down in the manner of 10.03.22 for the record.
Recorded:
4.29.33
